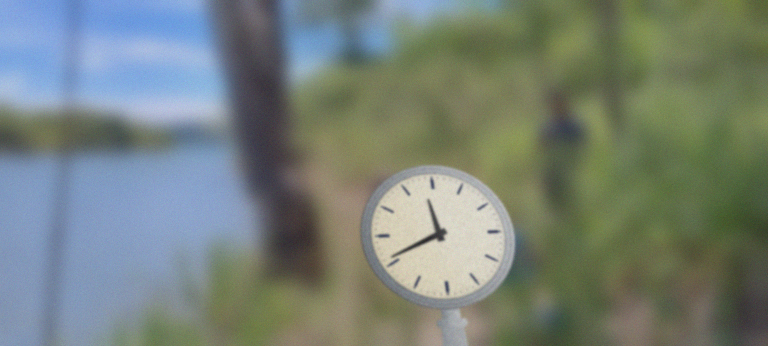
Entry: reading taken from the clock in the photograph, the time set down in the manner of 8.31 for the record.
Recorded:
11.41
